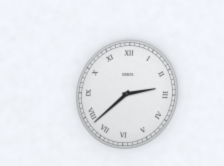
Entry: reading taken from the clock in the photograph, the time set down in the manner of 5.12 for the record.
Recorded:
2.38
